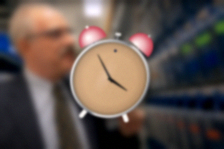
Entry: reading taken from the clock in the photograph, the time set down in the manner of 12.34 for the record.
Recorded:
3.54
